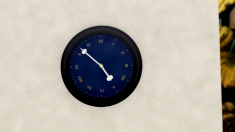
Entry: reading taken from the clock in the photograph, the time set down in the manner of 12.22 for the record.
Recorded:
4.52
